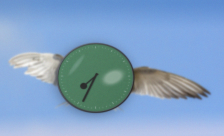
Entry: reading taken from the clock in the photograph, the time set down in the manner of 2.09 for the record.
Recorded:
7.34
